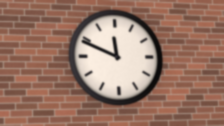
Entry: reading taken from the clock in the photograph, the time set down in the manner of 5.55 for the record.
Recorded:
11.49
